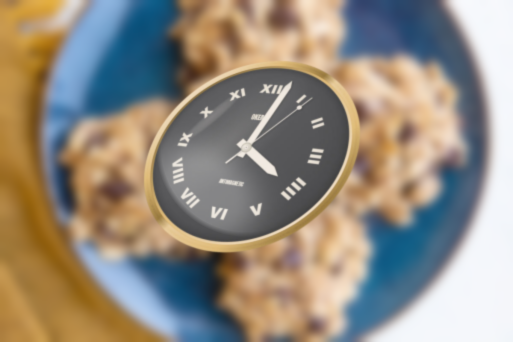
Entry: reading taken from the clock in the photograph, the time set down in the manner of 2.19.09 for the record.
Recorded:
4.02.06
